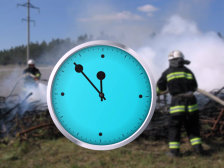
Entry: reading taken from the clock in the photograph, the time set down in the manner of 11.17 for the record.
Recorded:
11.53
